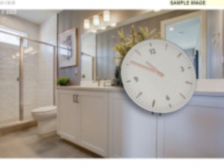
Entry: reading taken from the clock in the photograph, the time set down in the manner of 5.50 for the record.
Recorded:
10.51
